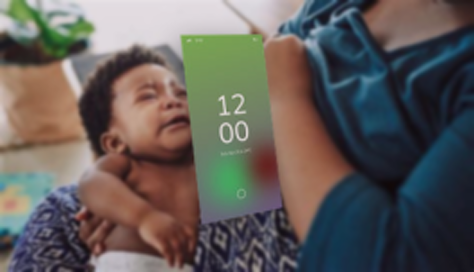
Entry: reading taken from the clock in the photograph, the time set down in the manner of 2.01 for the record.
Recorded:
12.00
